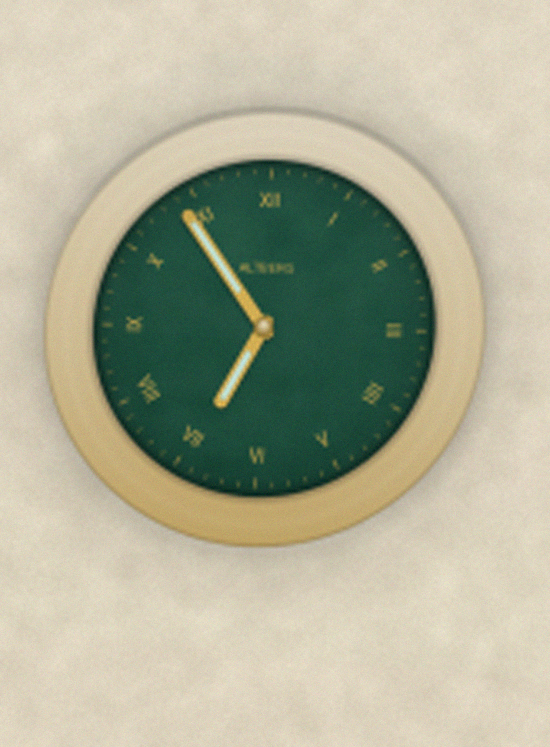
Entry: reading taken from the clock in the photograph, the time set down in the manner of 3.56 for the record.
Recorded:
6.54
